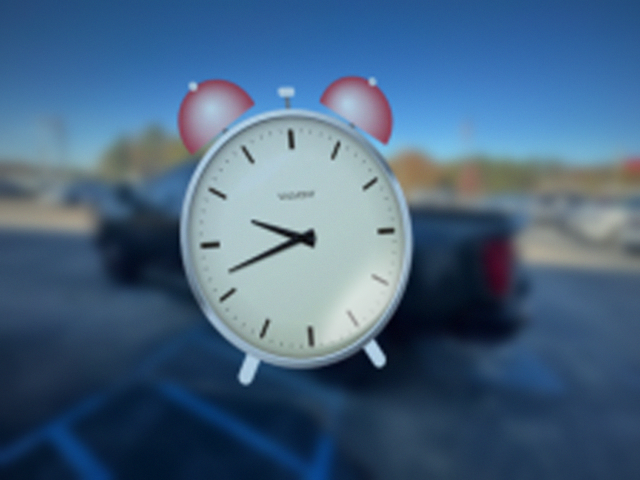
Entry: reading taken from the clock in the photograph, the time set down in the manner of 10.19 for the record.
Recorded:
9.42
